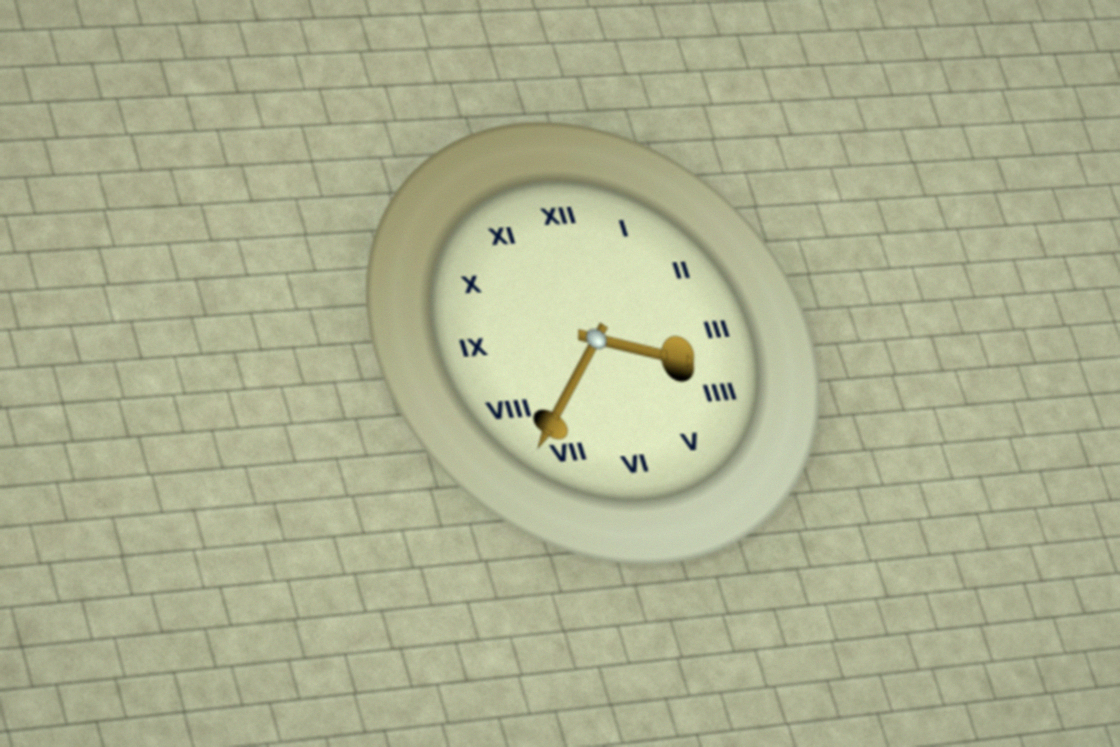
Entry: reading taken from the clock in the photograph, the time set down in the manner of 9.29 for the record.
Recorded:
3.37
